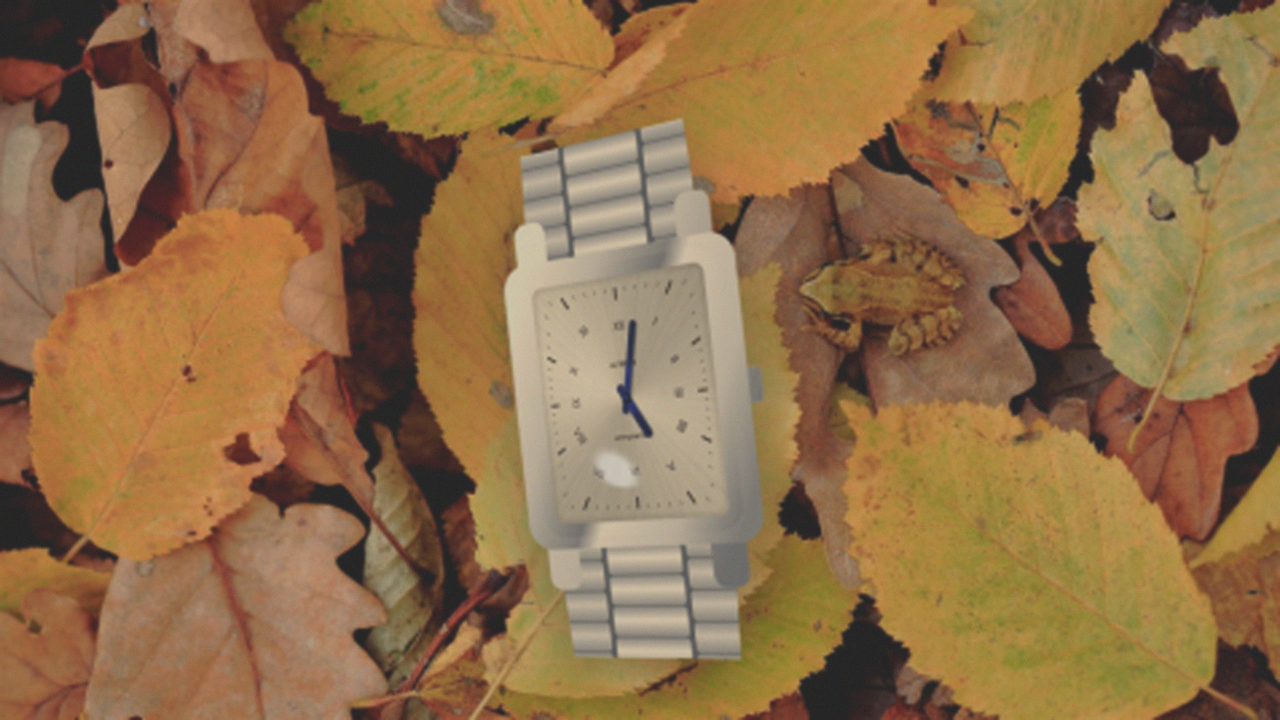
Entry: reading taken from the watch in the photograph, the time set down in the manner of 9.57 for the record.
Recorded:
5.02
